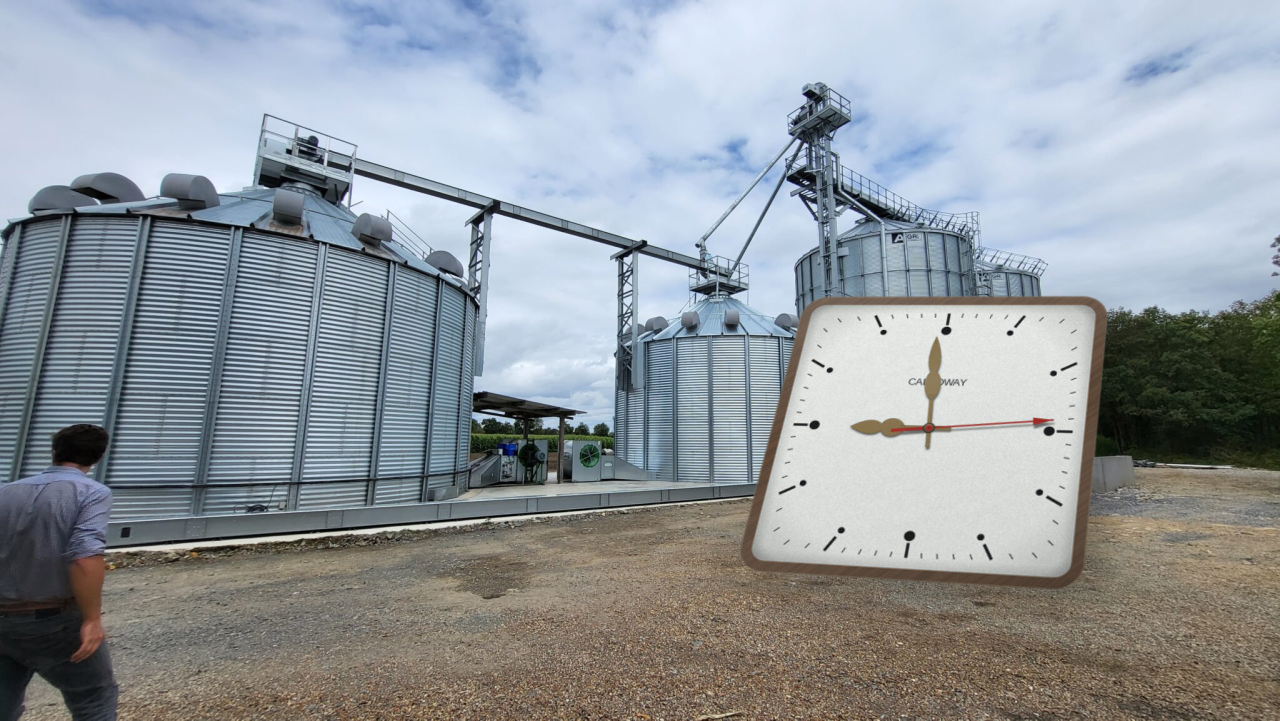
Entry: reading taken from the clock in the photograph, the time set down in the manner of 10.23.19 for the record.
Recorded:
8.59.14
